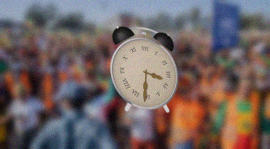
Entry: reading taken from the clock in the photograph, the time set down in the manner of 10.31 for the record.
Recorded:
3.31
